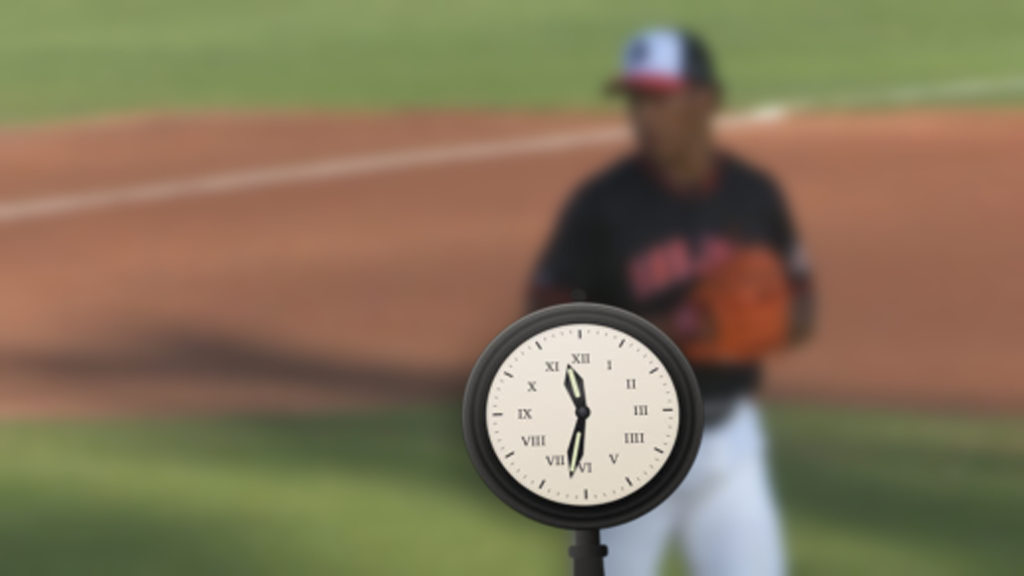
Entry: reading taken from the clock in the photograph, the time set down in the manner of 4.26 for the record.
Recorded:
11.32
